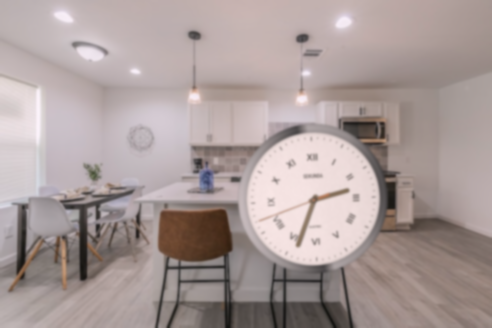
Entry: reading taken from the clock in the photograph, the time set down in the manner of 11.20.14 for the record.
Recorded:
2.33.42
